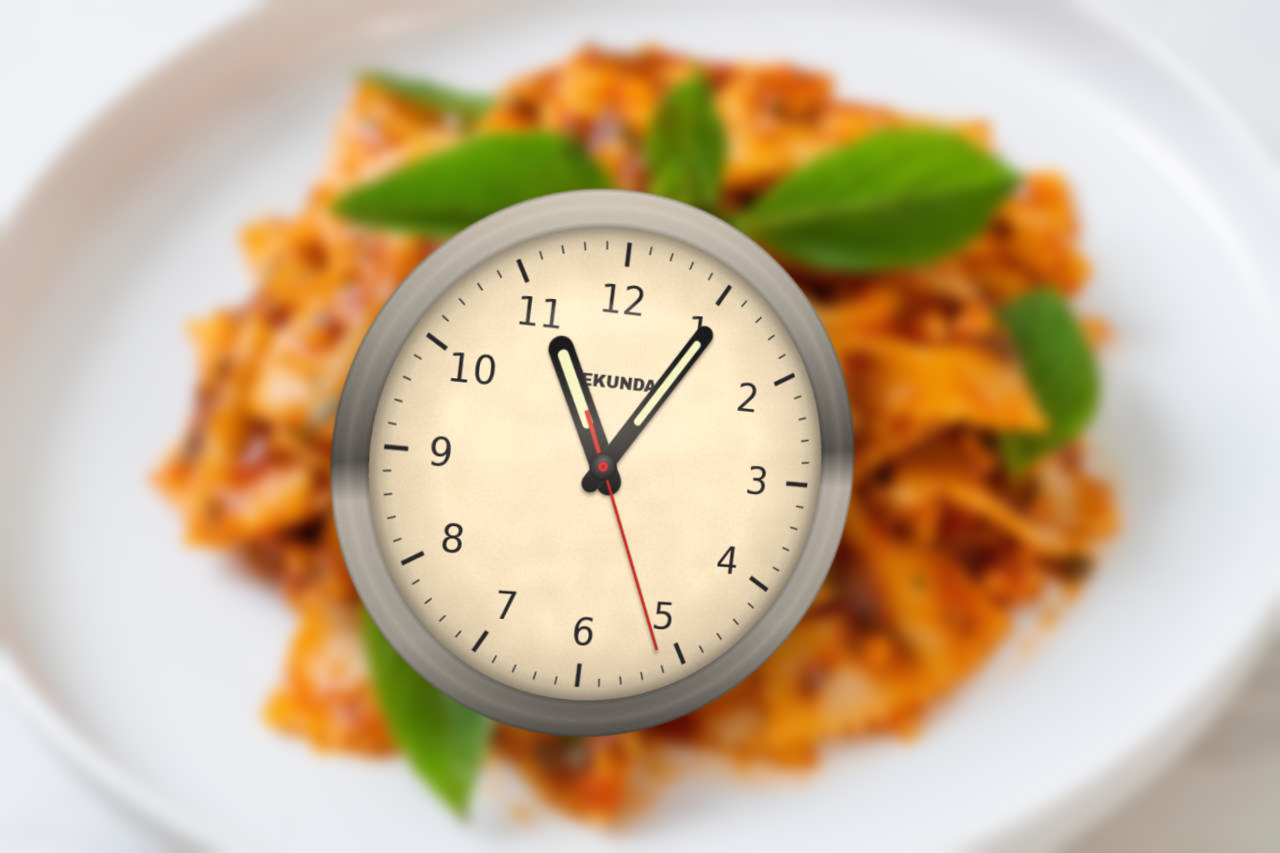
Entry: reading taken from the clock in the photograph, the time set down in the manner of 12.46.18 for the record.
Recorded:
11.05.26
